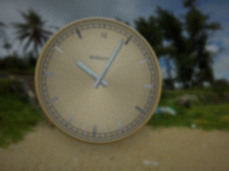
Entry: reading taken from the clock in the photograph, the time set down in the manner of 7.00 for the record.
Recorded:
10.04
